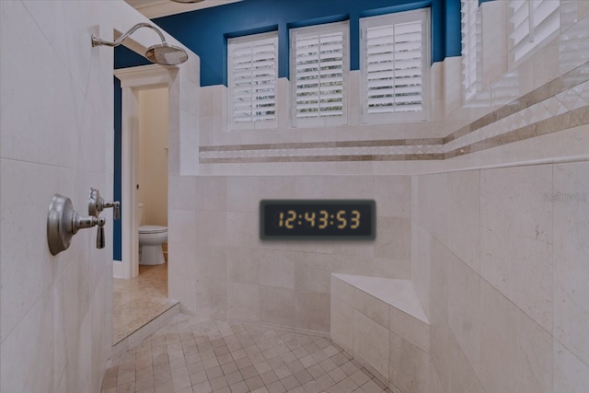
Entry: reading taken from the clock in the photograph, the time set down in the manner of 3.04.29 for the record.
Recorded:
12.43.53
